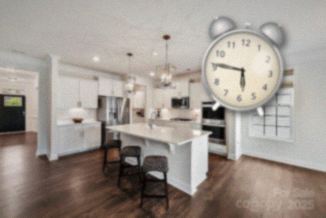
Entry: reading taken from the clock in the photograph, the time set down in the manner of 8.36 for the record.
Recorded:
5.46
